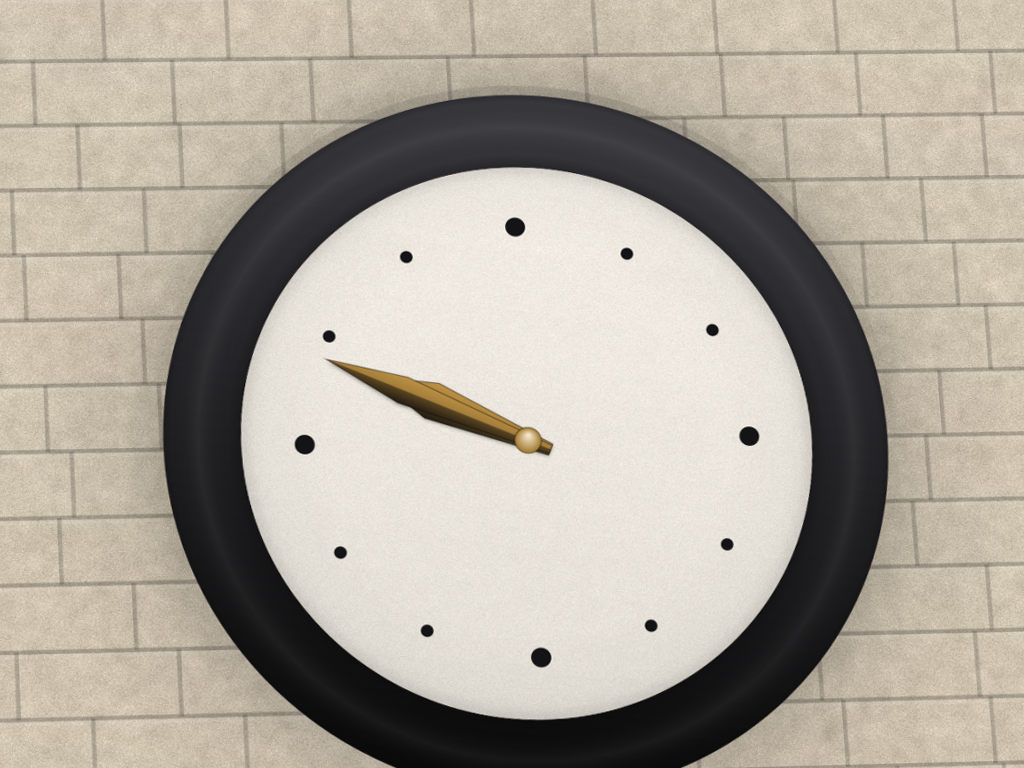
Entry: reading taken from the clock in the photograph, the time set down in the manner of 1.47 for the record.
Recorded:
9.49
